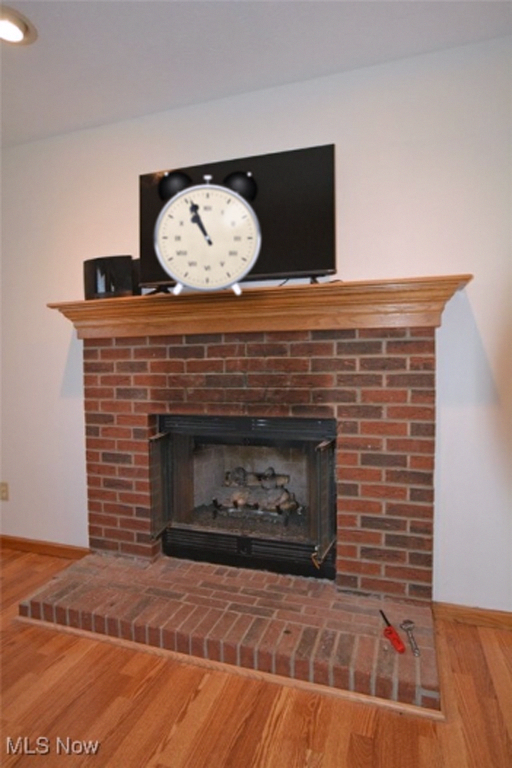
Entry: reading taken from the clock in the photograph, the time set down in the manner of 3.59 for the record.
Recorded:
10.56
